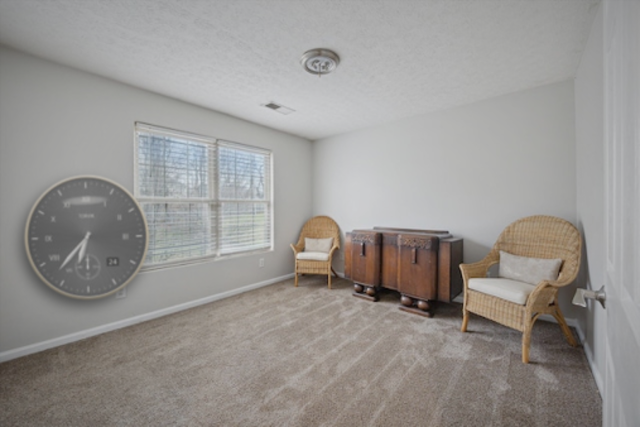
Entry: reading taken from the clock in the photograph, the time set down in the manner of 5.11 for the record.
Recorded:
6.37
